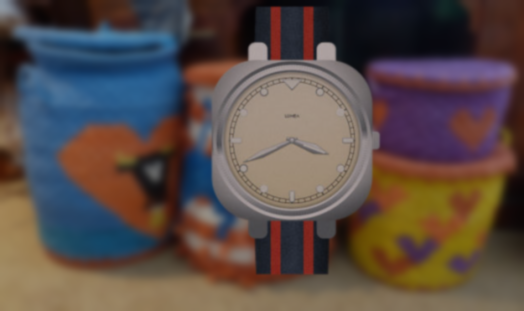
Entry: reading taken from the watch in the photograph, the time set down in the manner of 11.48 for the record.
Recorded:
3.41
